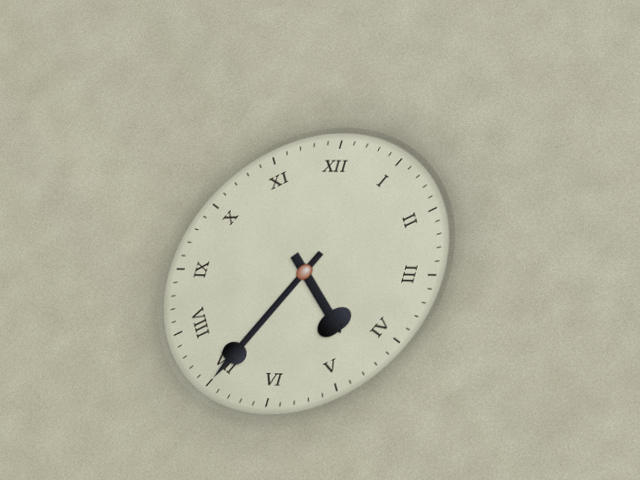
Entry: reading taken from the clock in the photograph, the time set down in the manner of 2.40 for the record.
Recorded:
4.35
